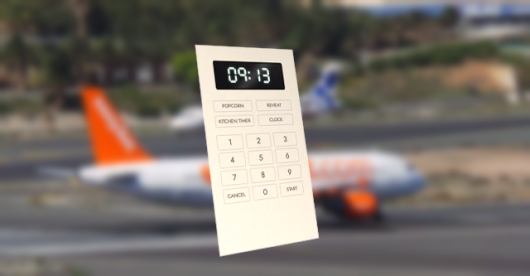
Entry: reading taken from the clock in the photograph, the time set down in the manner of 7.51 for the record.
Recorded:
9.13
